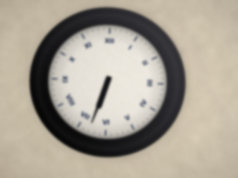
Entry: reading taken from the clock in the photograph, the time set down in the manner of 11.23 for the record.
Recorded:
6.33
